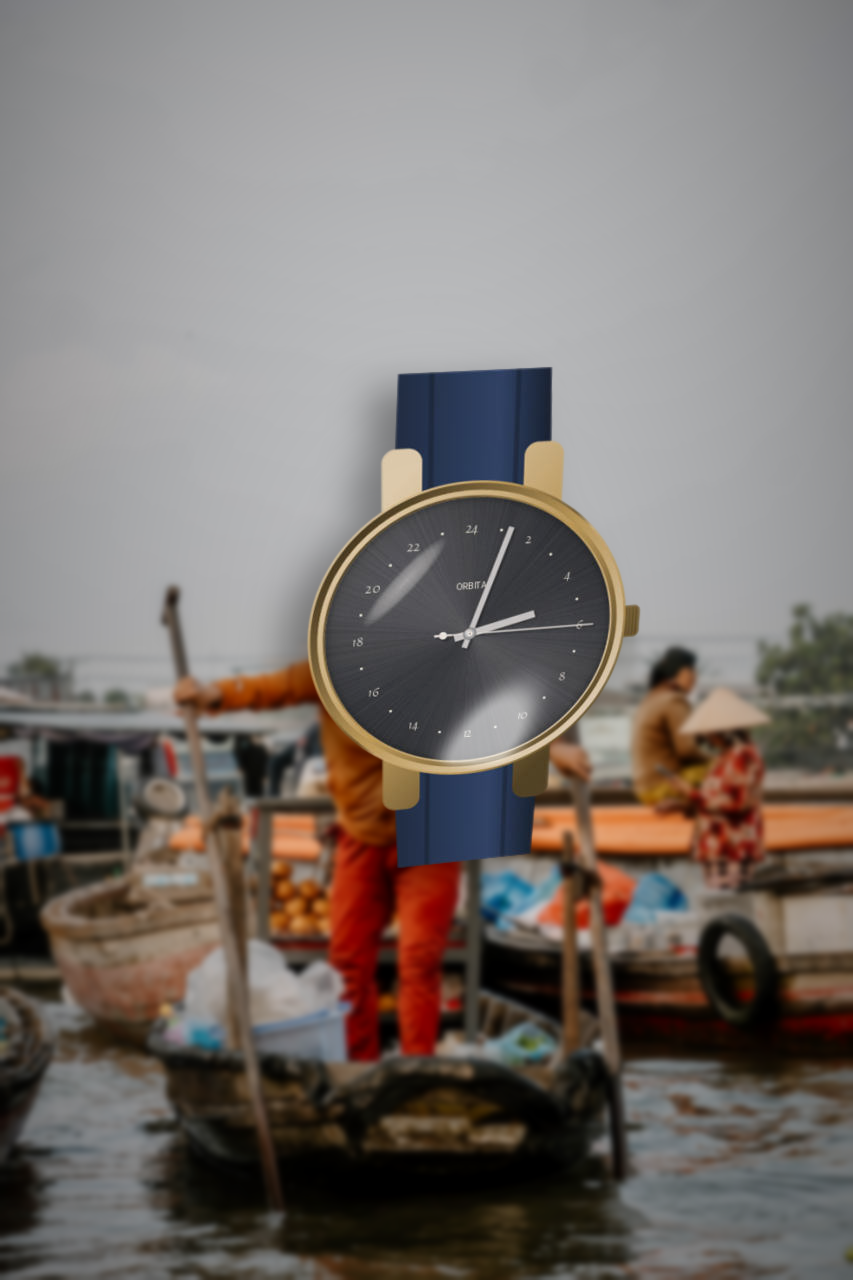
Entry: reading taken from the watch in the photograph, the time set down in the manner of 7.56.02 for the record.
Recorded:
5.03.15
